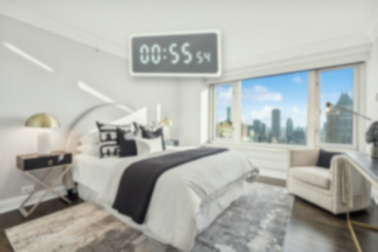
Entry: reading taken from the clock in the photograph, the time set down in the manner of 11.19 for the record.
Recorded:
0.55
